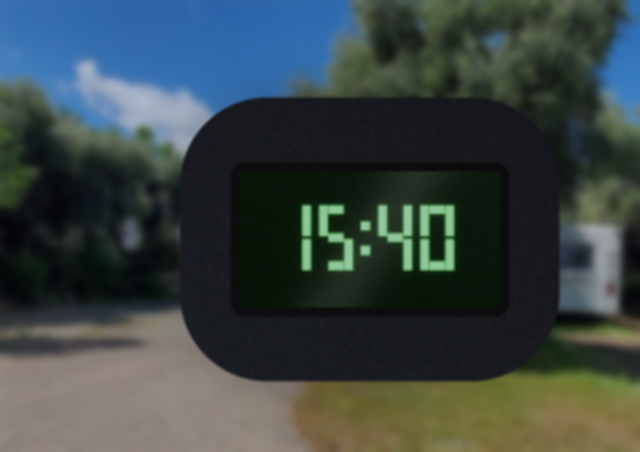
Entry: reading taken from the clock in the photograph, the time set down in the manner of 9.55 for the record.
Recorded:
15.40
